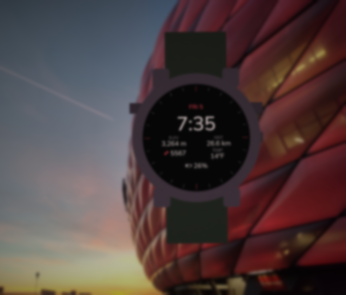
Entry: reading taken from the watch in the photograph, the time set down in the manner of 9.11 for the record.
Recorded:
7.35
